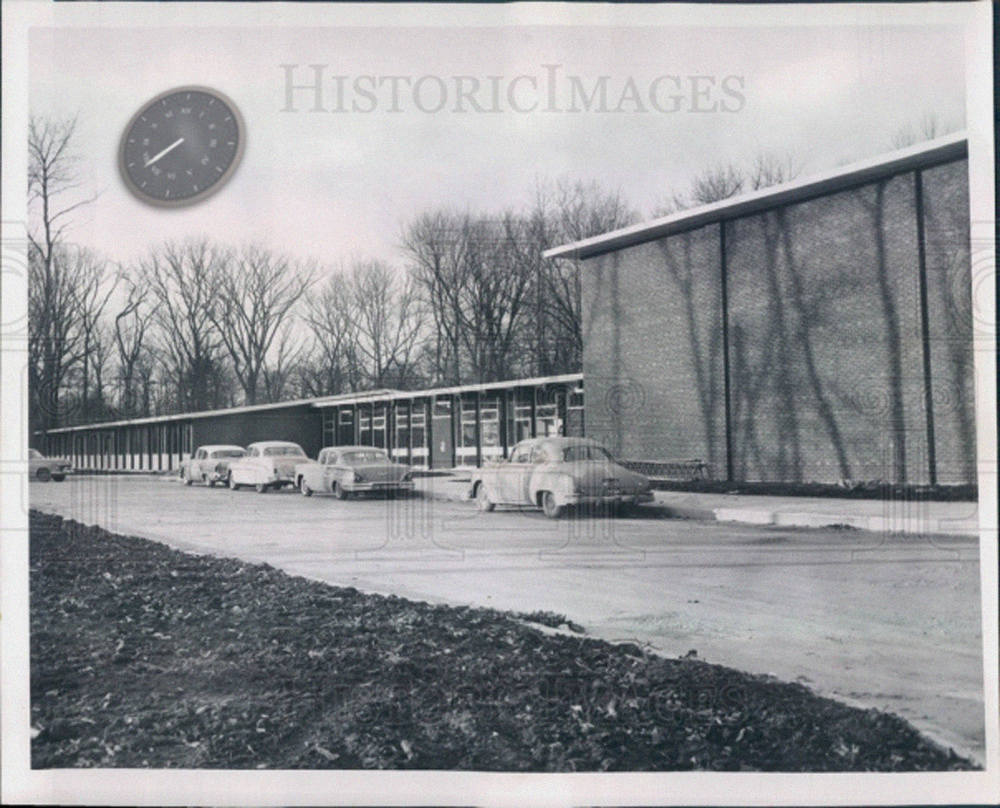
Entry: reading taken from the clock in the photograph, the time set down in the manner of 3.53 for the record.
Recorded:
7.38
